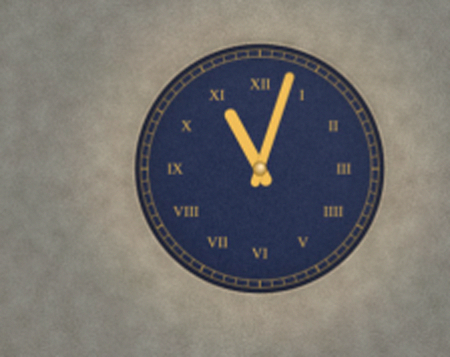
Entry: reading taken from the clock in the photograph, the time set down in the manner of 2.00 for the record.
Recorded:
11.03
